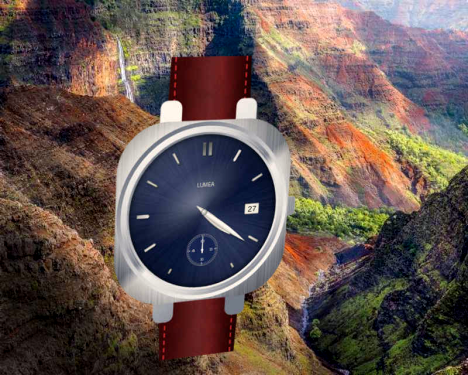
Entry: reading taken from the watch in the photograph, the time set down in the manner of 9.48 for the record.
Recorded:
4.21
